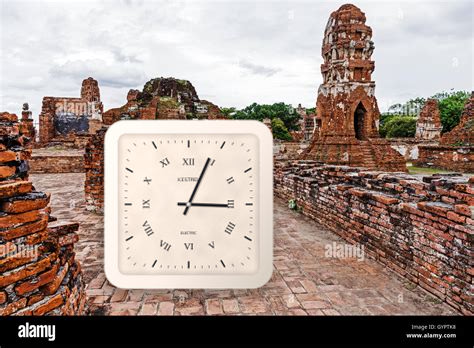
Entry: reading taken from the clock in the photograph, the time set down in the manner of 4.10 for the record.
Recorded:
3.04
